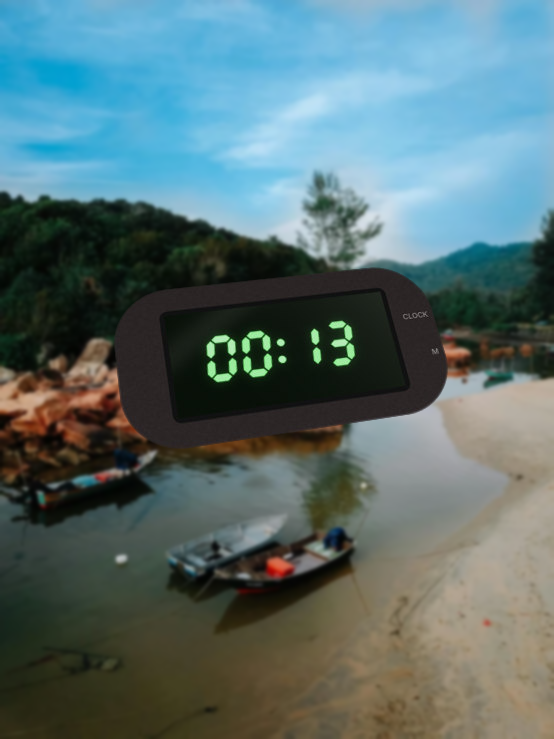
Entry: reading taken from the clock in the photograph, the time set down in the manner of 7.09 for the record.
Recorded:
0.13
